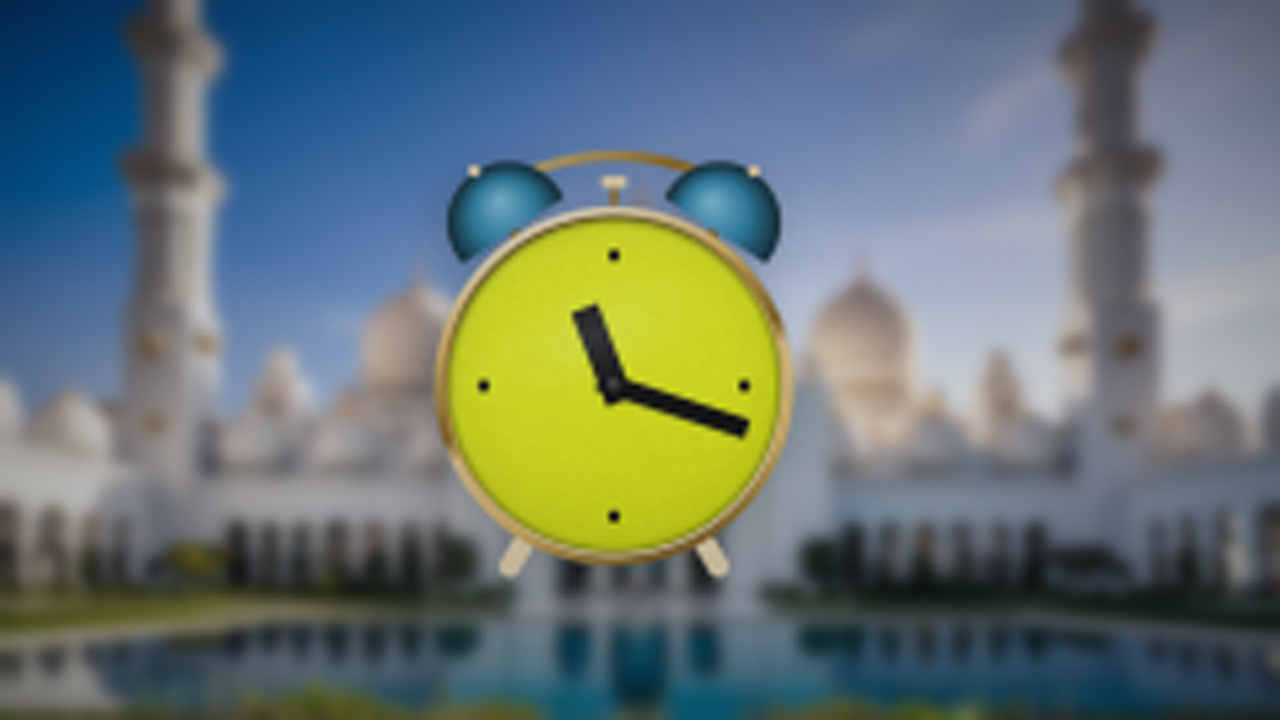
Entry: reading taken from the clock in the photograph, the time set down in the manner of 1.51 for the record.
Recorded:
11.18
